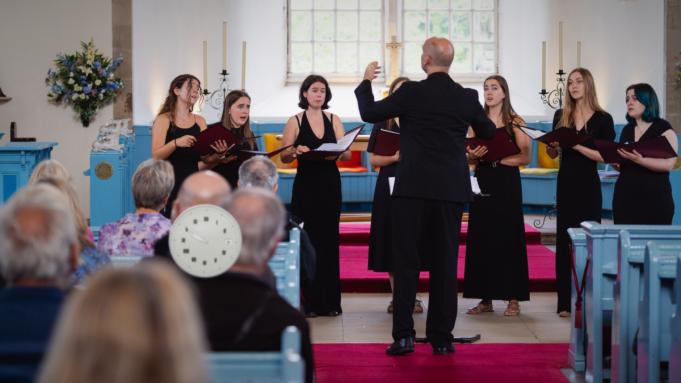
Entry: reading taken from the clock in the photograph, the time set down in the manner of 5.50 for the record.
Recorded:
9.51
